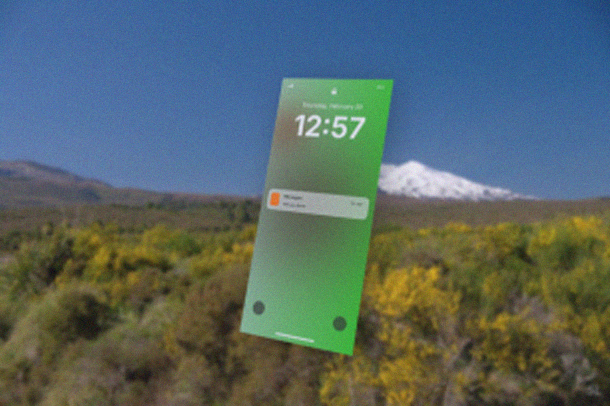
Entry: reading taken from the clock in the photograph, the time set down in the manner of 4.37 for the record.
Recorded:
12.57
